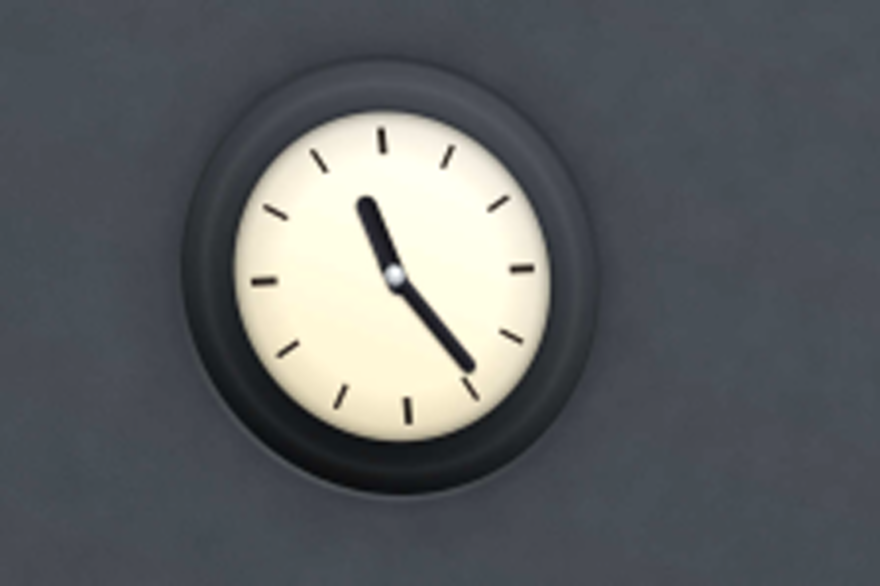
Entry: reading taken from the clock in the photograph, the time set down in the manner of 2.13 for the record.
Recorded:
11.24
